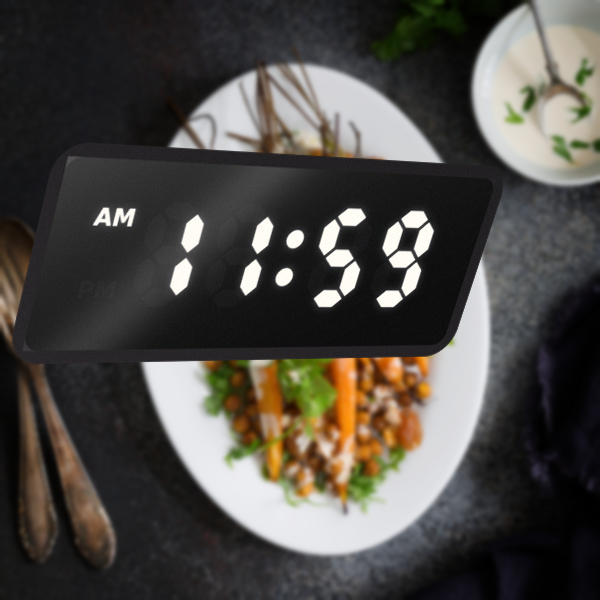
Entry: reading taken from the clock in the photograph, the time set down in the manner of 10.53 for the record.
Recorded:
11.59
